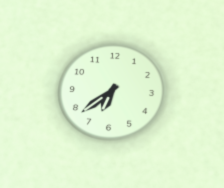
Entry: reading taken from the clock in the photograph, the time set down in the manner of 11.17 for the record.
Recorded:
6.38
